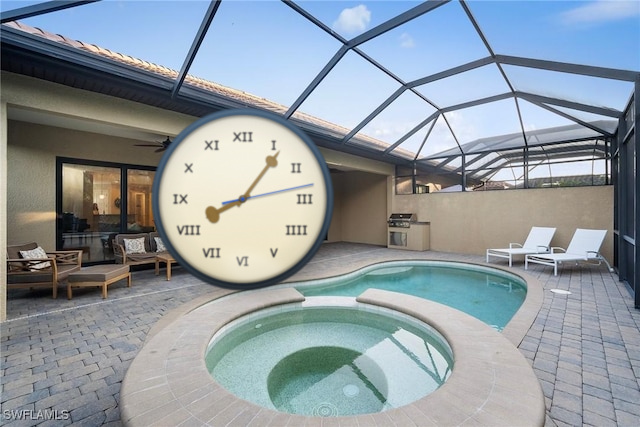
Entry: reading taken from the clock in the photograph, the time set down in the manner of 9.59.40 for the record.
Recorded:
8.06.13
